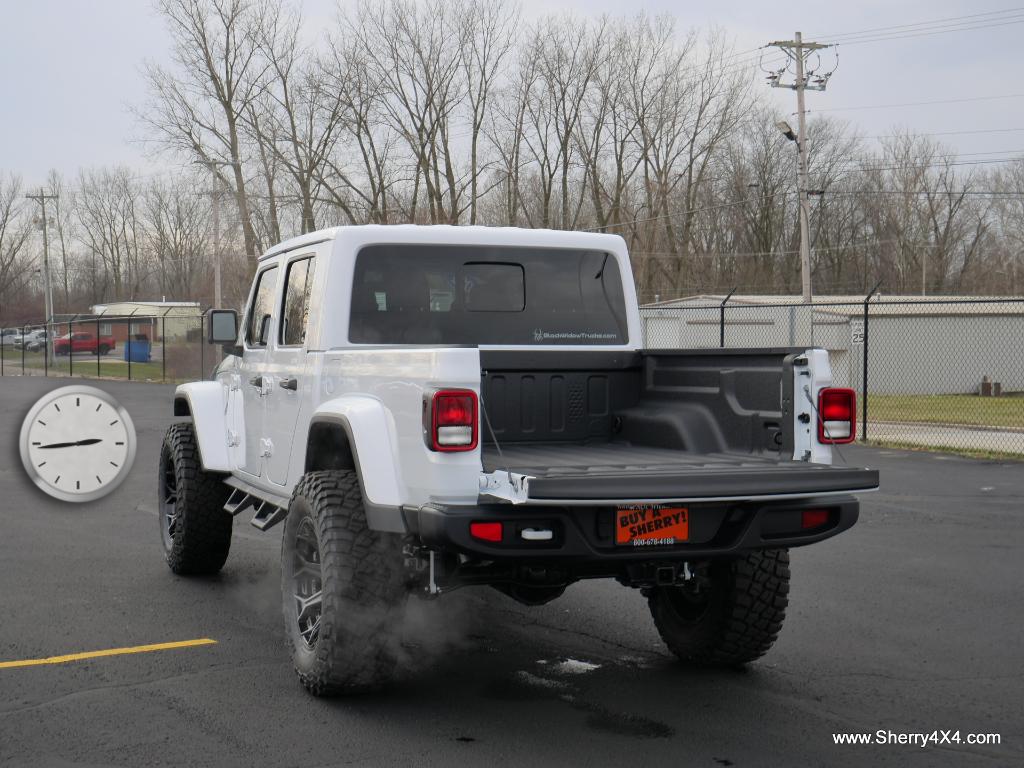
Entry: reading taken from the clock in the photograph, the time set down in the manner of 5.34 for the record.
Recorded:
2.44
